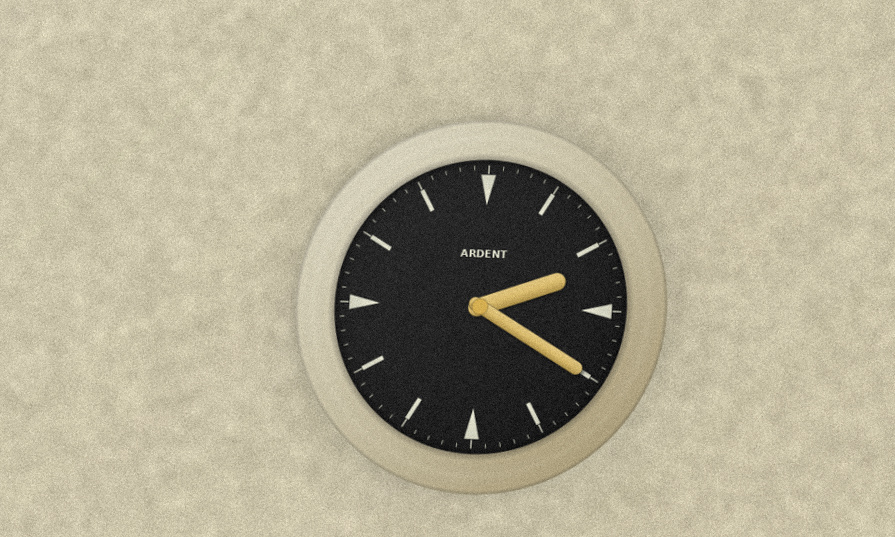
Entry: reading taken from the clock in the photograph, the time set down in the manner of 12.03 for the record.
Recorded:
2.20
